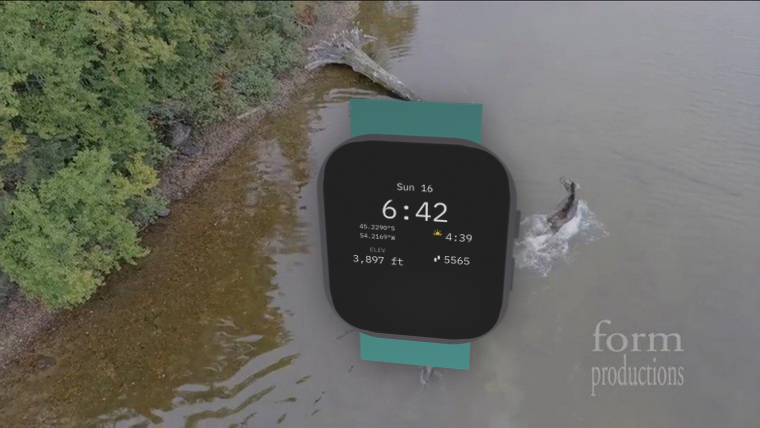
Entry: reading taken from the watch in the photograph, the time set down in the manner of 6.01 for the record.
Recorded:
6.42
